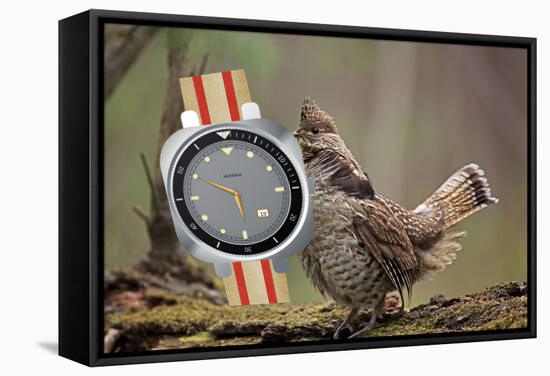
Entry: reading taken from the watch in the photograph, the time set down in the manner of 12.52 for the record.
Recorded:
5.50
